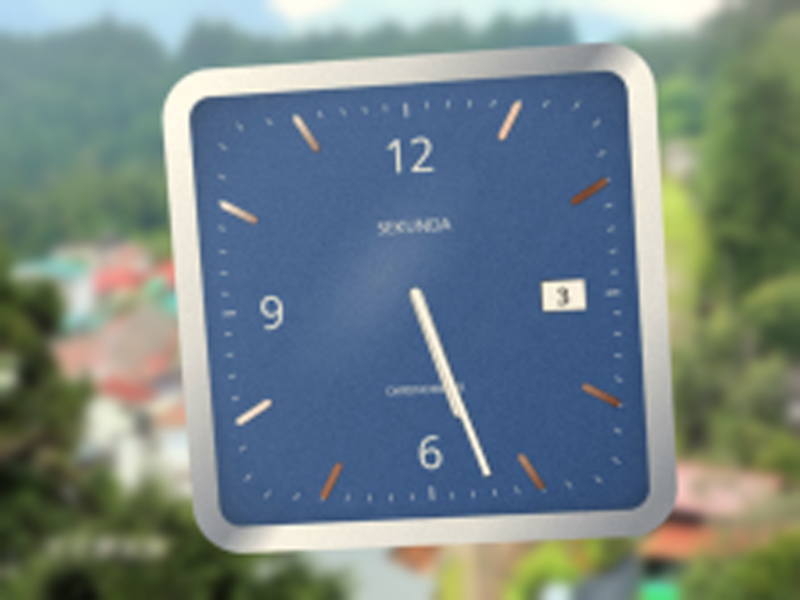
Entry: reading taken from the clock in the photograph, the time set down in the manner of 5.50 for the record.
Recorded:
5.27
